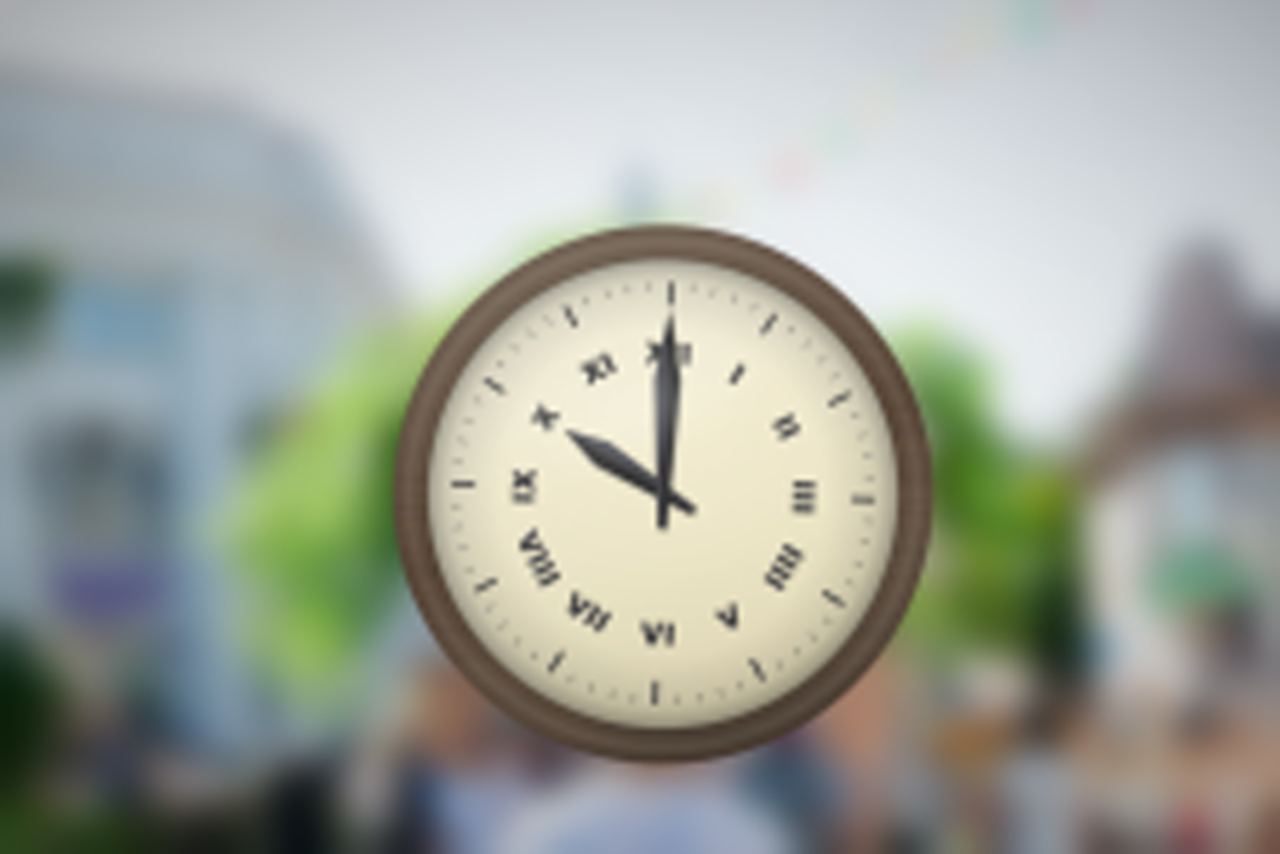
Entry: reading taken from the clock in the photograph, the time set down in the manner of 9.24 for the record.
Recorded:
10.00
